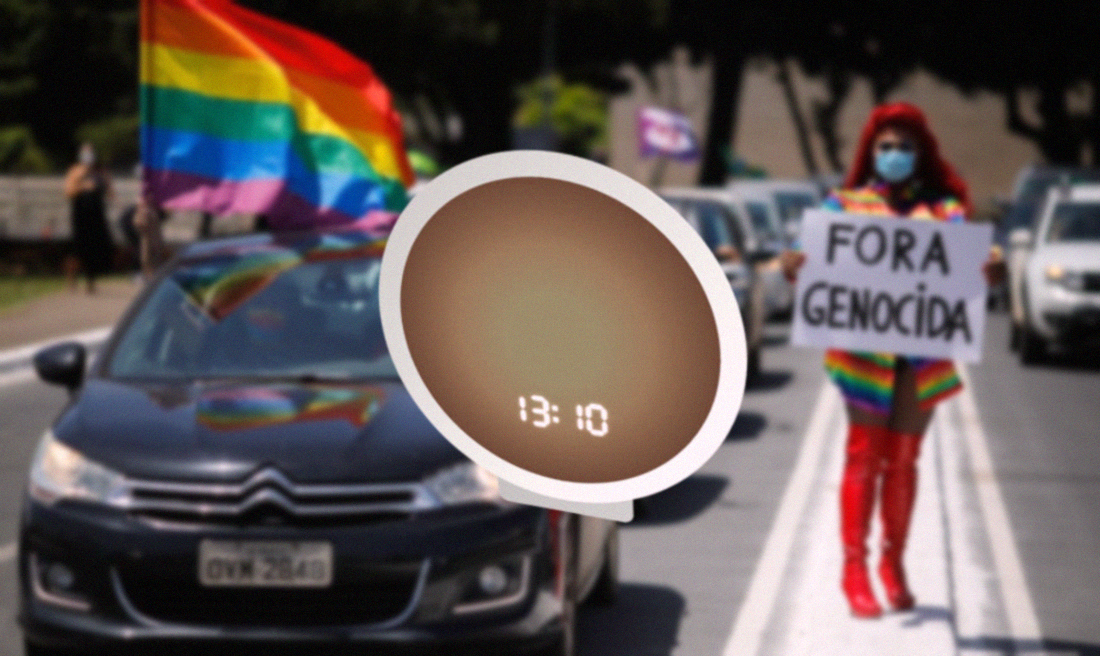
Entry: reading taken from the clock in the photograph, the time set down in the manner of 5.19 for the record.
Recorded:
13.10
